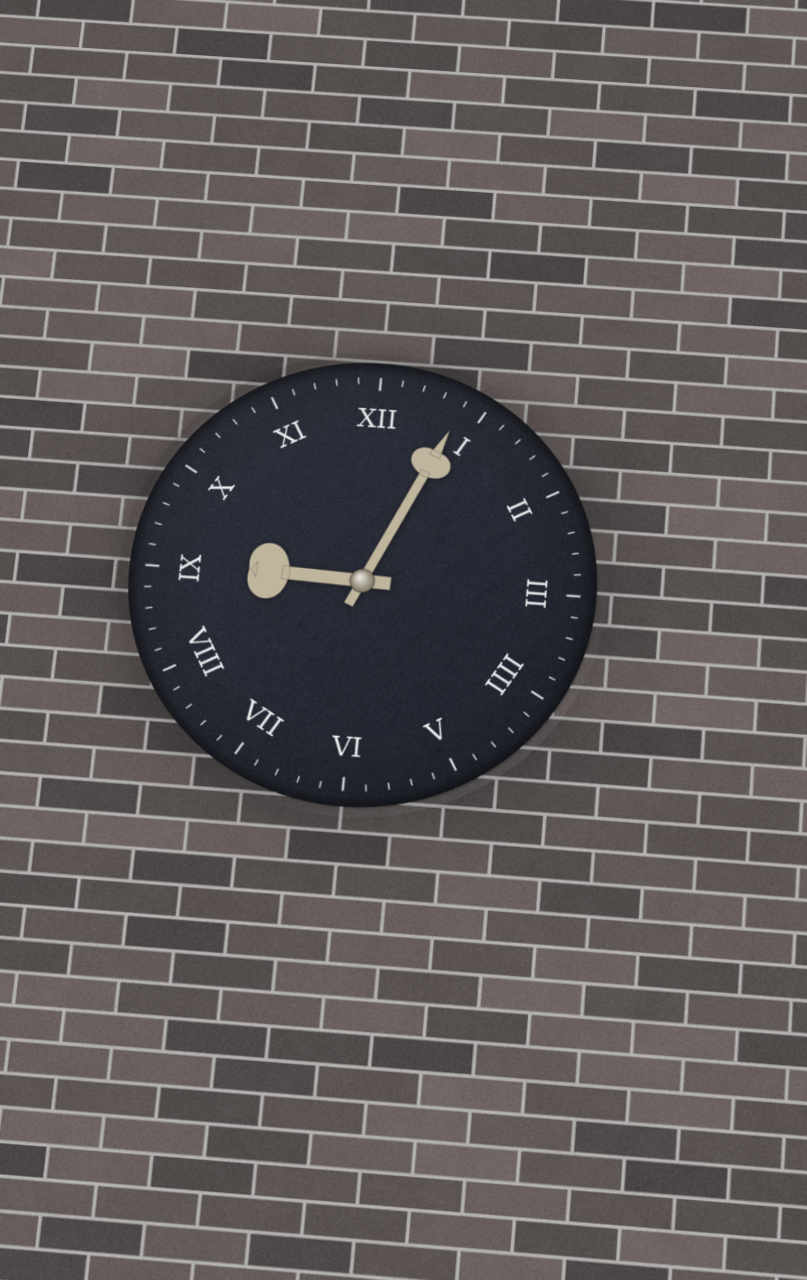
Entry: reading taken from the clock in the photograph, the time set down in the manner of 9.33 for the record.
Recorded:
9.04
